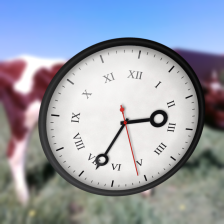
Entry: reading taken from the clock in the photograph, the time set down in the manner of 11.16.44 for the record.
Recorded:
2.33.26
